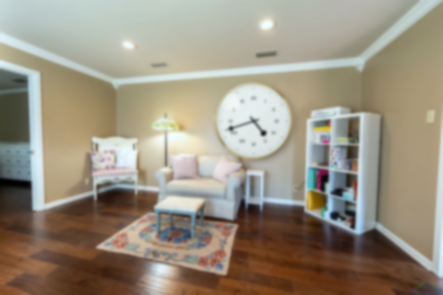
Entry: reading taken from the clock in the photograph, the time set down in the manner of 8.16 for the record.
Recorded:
4.42
